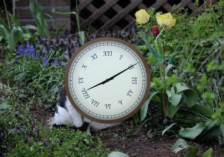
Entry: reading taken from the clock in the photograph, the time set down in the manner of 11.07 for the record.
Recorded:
8.10
